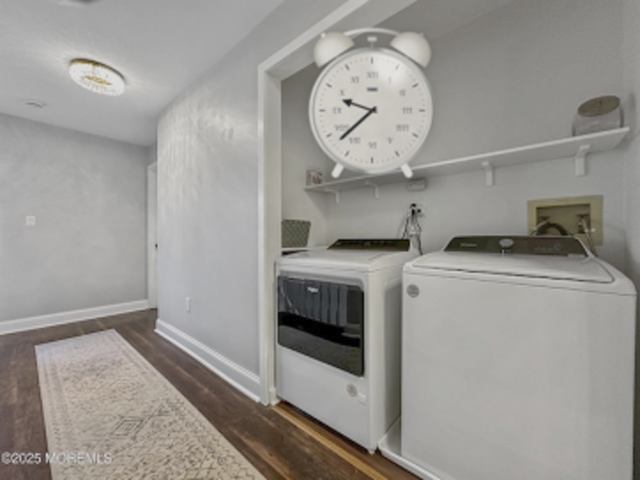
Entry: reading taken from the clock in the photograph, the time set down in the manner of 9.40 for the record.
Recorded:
9.38
